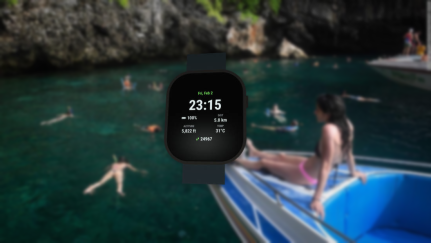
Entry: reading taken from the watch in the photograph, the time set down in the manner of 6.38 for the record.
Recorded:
23.15
